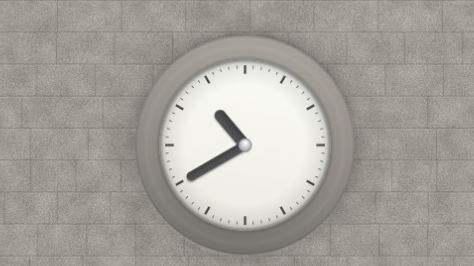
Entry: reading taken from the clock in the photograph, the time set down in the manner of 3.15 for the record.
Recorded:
10.40
